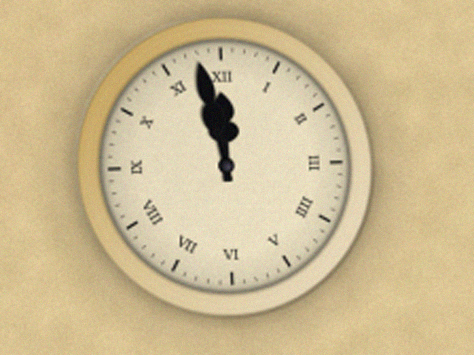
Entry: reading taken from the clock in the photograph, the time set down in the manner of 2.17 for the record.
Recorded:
11.58
